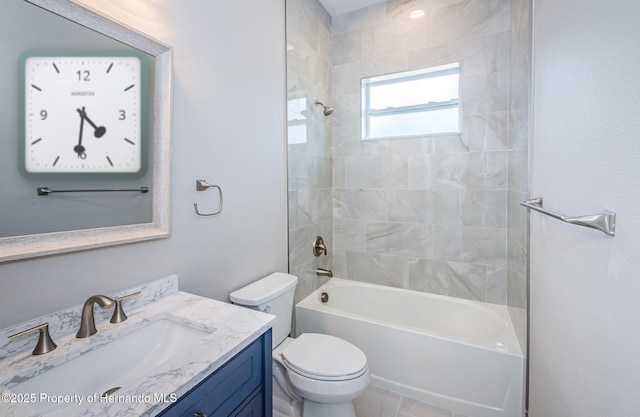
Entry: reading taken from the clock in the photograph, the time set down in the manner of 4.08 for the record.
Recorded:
4.31
